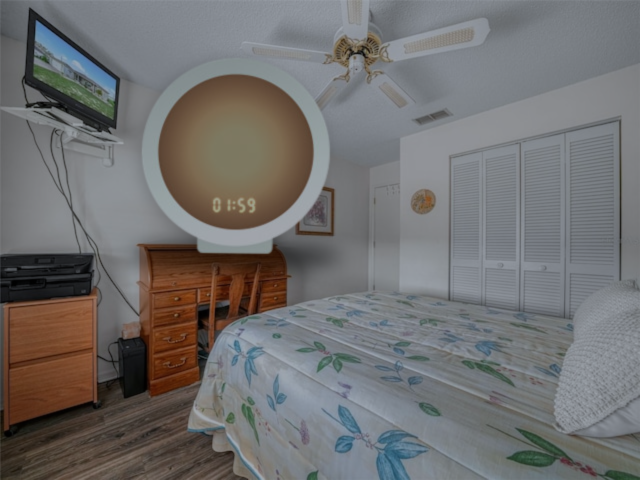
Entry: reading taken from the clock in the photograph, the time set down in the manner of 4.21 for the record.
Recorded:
1.59
